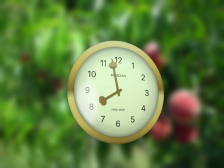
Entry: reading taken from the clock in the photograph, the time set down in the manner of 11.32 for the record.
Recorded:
7.58
